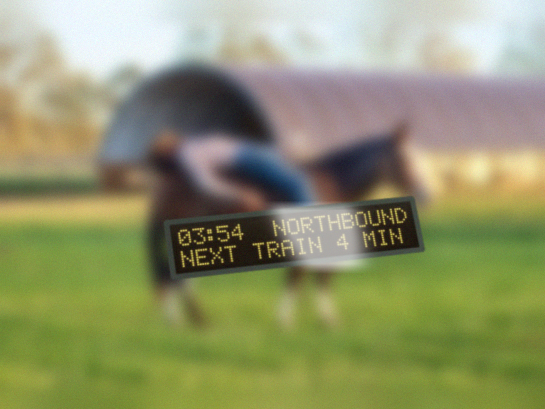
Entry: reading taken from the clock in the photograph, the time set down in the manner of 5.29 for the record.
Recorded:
3.54
